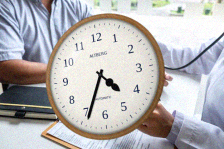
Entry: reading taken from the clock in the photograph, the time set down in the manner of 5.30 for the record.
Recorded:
4.34
